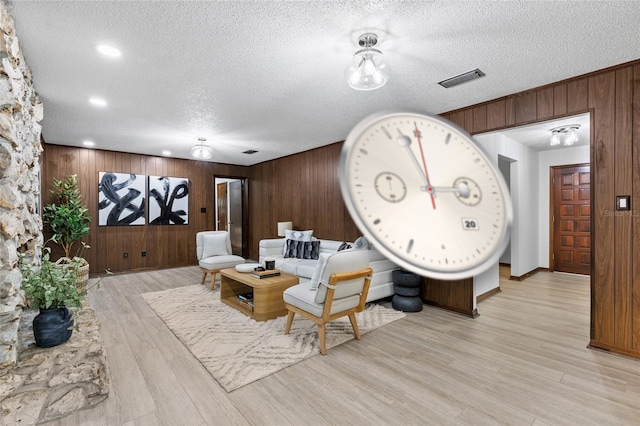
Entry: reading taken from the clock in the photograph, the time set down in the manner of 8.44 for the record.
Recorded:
2.57
